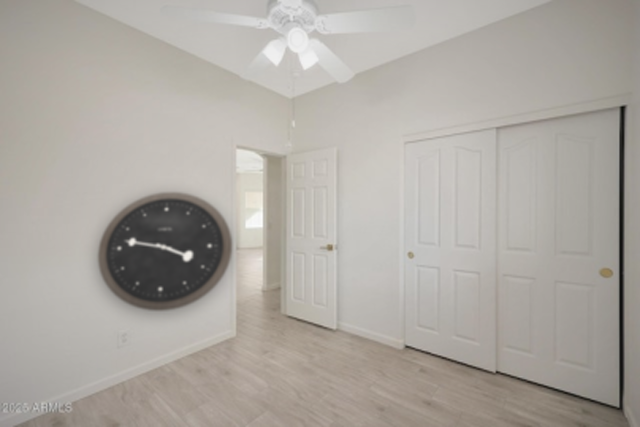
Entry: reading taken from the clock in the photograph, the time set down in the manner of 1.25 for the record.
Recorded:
3.47
